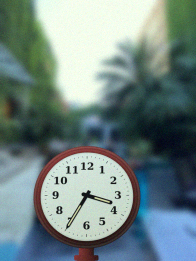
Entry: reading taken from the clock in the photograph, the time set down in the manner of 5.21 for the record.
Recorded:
3.35
